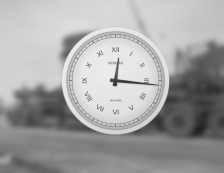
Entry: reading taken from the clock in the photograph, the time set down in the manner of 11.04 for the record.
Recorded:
12.16
